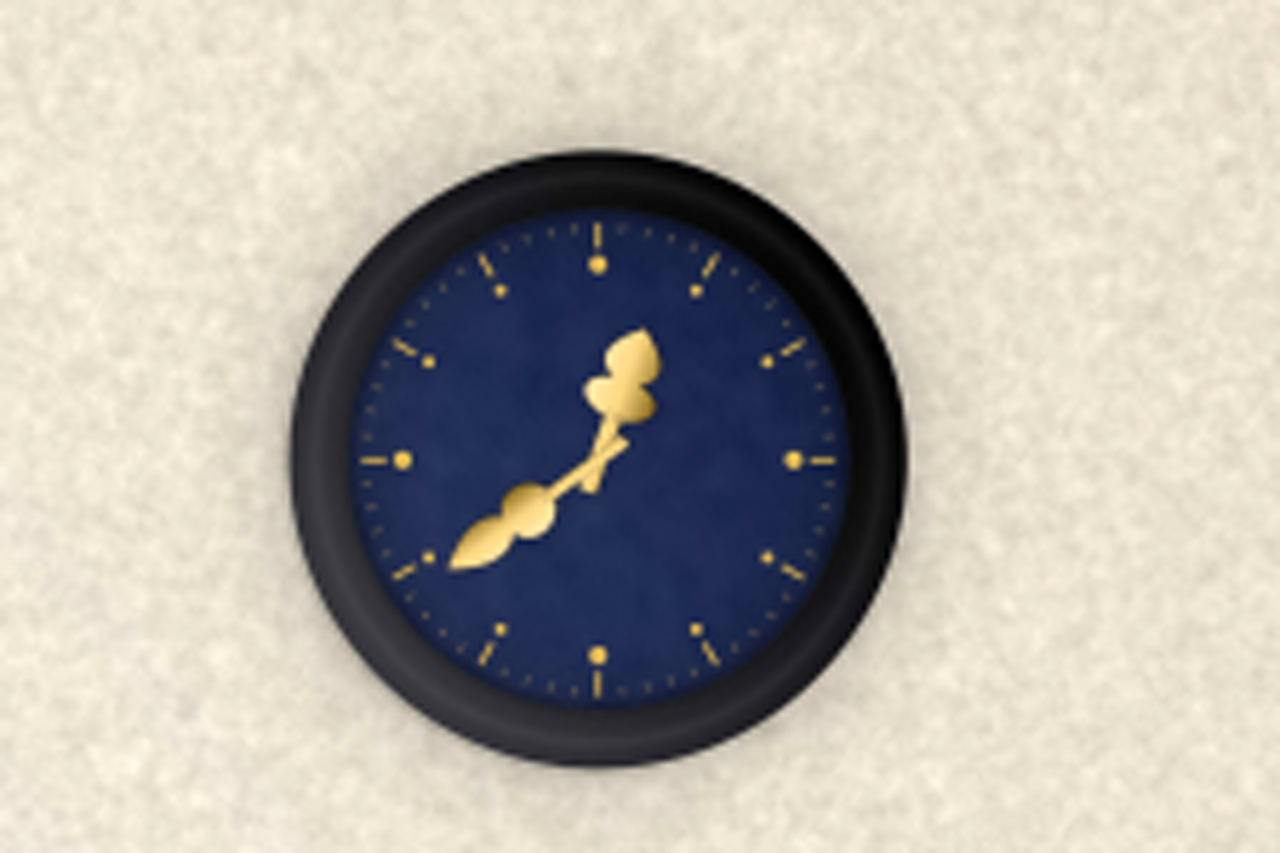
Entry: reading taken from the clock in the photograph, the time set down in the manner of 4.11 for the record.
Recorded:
12.39
